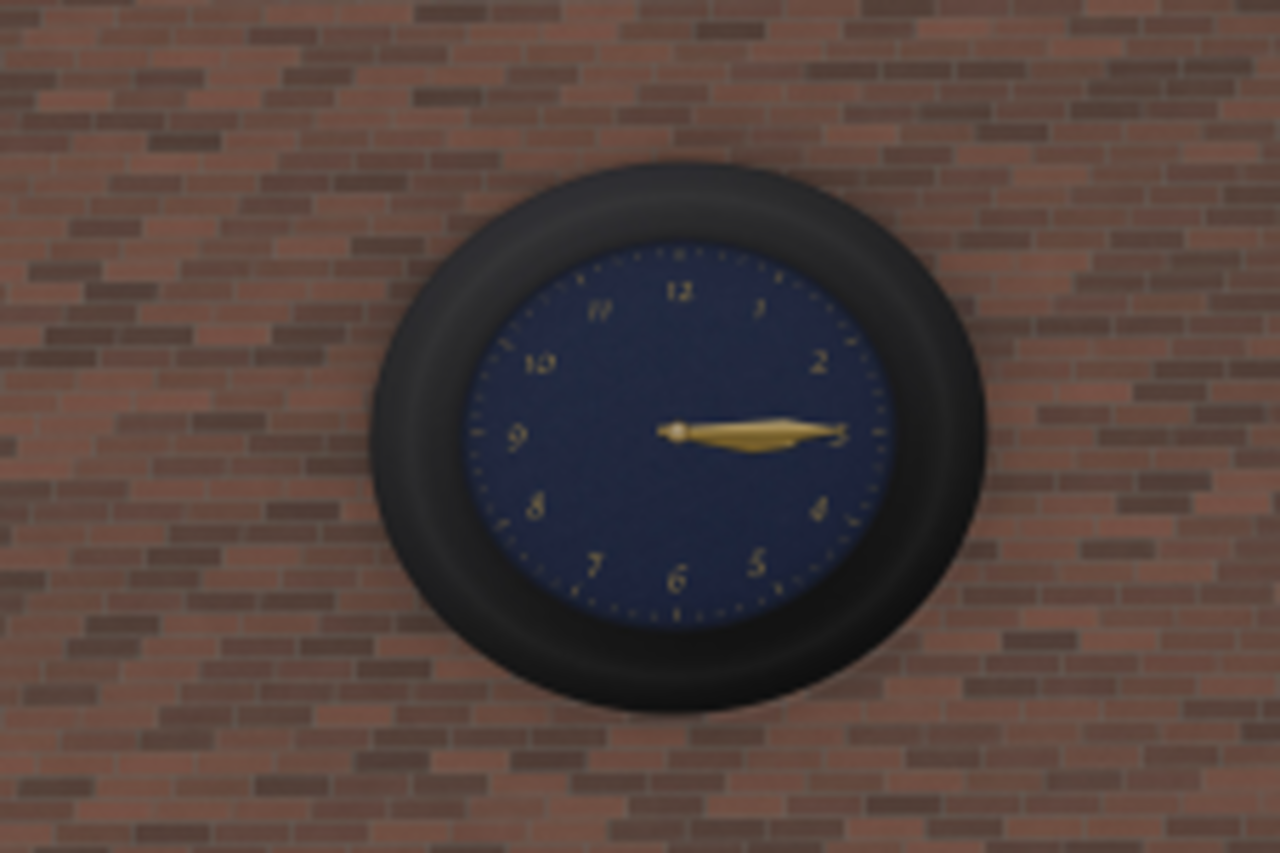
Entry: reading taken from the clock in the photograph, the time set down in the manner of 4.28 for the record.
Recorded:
3.15
